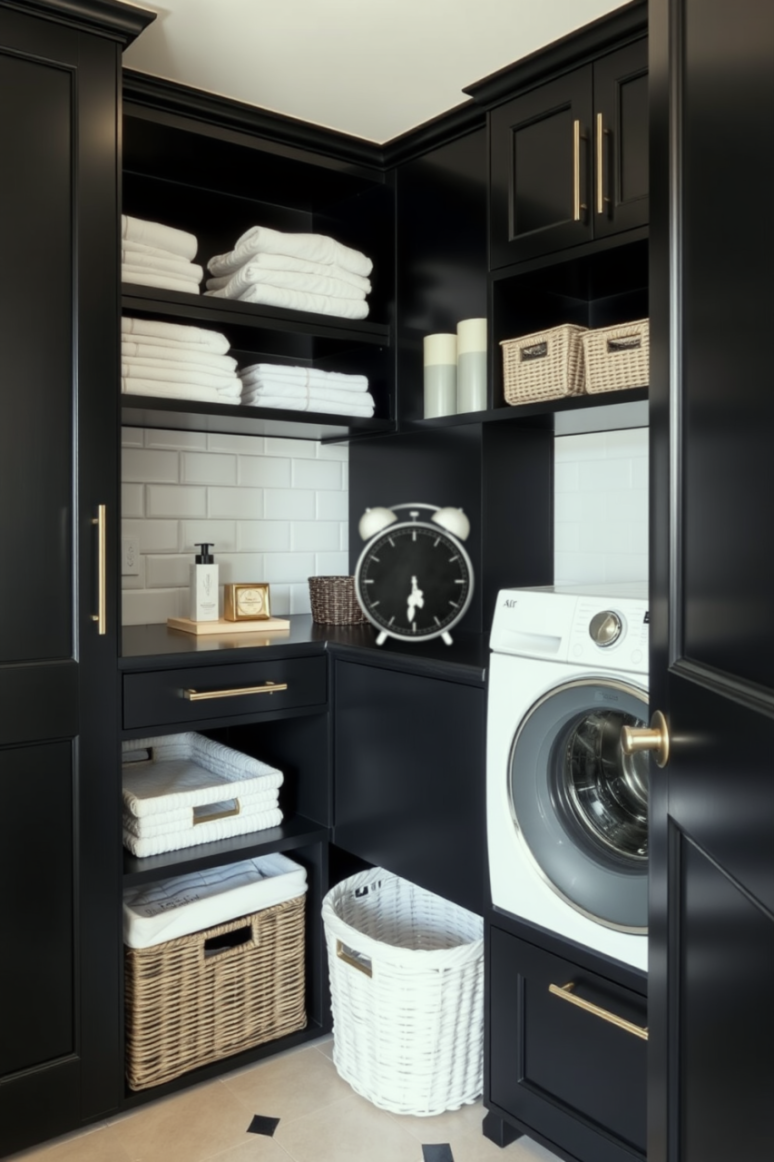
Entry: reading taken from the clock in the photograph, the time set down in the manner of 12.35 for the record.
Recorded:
5.31
